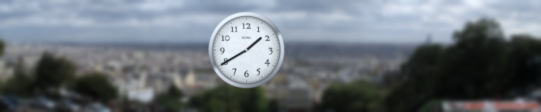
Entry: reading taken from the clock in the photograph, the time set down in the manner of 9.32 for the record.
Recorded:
1.40
